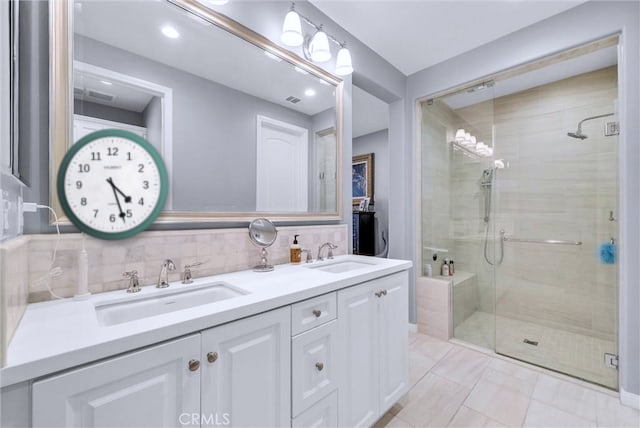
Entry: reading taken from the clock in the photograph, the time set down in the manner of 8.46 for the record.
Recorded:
4.27
